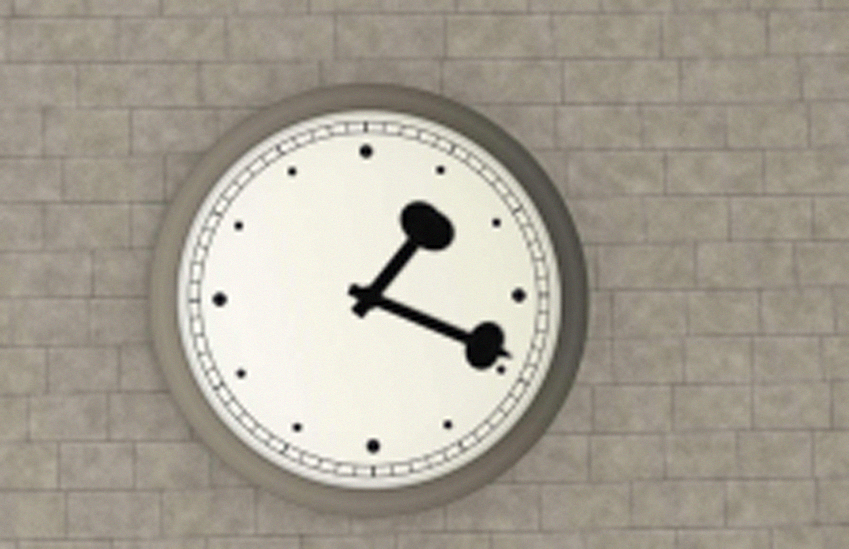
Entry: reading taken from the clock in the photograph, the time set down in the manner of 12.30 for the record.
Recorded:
1.19
